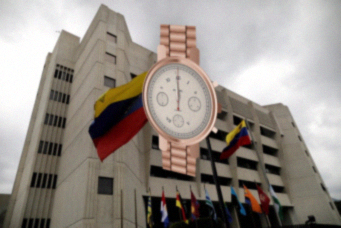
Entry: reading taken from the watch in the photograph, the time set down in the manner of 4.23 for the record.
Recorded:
11.59
